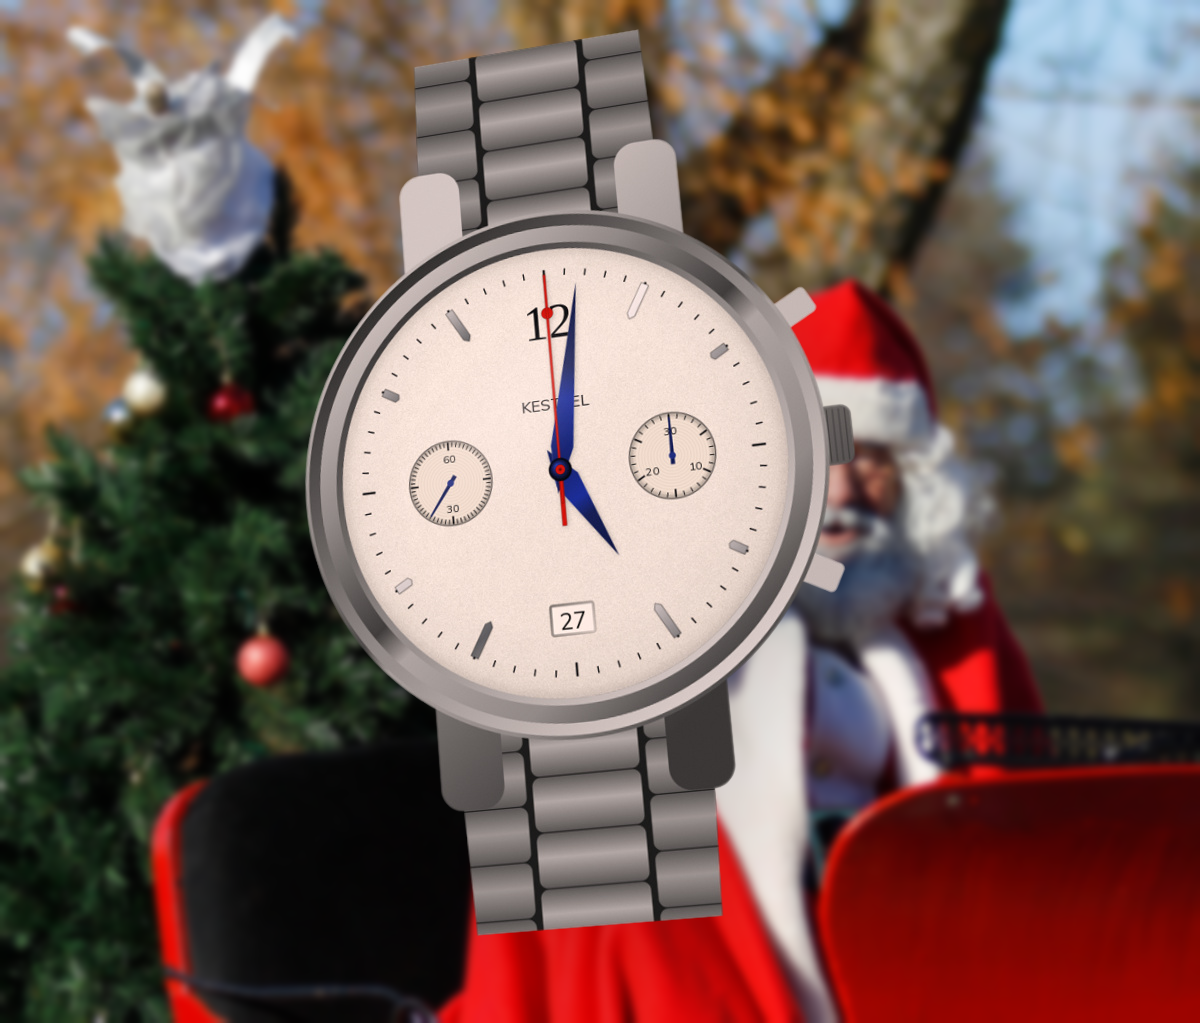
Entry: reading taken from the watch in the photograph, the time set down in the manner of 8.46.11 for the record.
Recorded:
5.01.36
